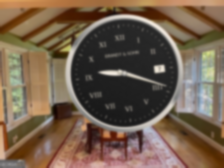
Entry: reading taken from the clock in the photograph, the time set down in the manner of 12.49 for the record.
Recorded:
9.19
